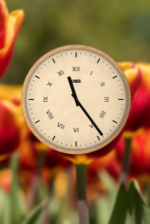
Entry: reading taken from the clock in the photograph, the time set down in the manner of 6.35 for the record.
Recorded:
11.24
